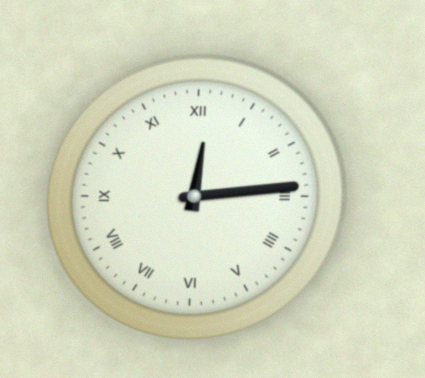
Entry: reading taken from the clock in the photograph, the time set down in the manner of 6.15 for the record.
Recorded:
12.14
